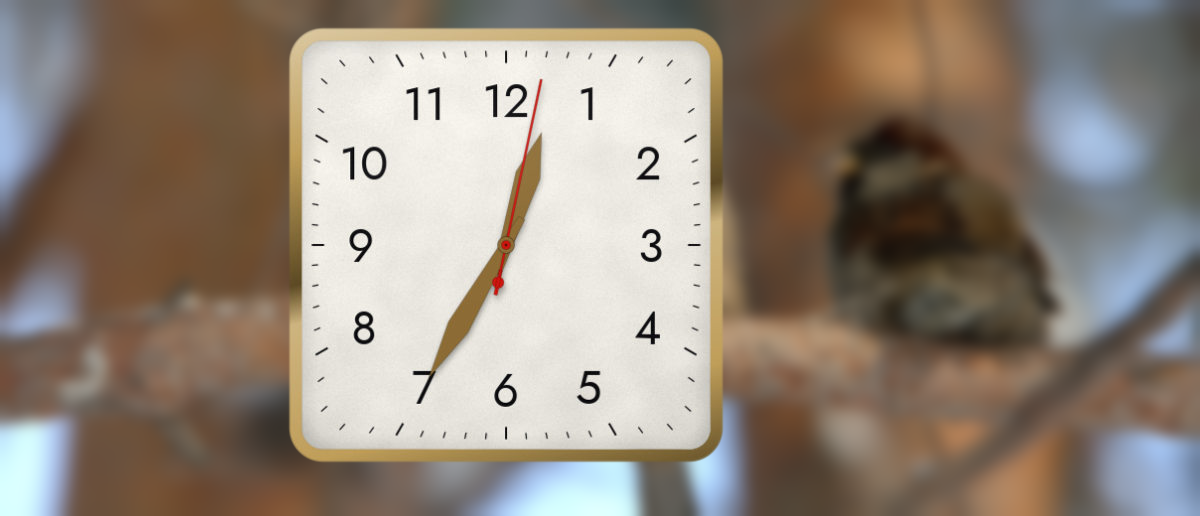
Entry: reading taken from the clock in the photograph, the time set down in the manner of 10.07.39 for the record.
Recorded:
12.35.02
